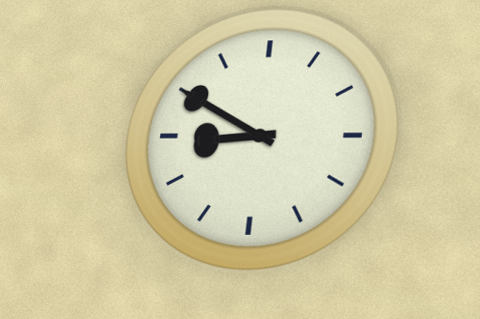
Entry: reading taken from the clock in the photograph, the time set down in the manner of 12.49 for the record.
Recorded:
8.50
